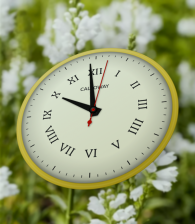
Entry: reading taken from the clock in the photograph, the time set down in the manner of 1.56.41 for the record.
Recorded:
9.59.02
